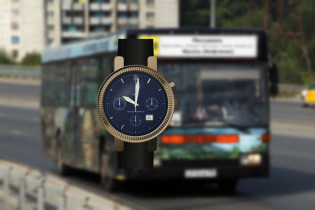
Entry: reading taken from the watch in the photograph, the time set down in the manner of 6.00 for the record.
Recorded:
10.01
